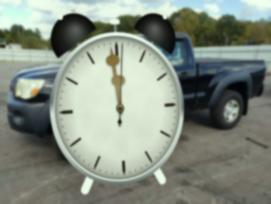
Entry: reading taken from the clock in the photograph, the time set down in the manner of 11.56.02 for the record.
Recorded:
11.59.01
